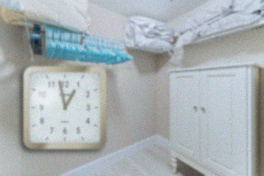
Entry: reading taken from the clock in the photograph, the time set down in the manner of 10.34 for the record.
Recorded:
12.58
